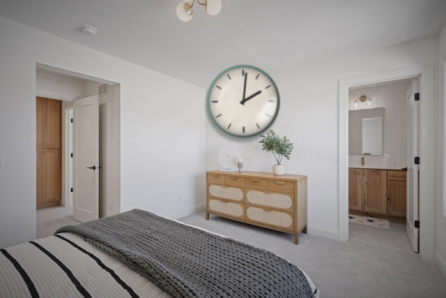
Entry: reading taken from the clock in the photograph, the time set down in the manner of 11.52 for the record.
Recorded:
2.01
